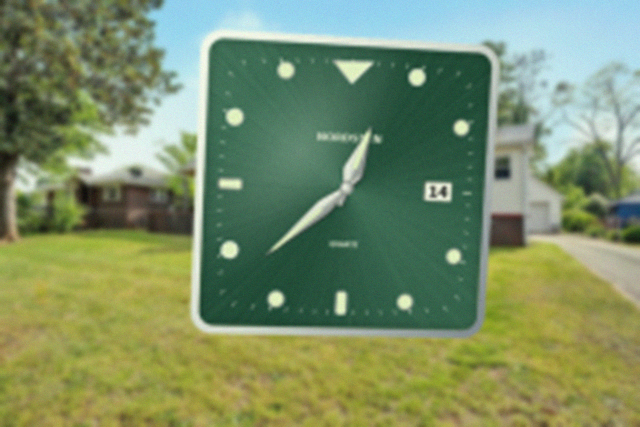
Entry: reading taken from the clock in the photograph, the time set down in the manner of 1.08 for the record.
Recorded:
12.38
